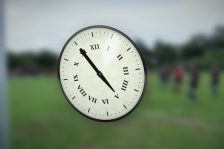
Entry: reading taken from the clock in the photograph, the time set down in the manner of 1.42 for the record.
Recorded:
4.55
